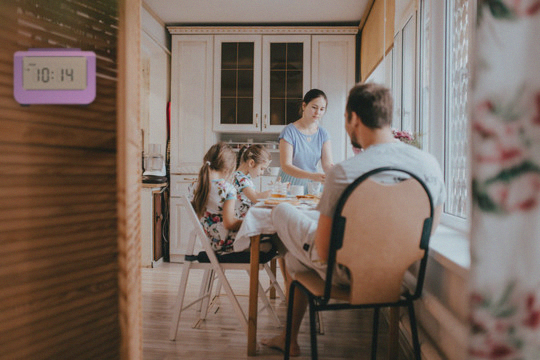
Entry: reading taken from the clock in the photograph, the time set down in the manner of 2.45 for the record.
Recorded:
10.14
